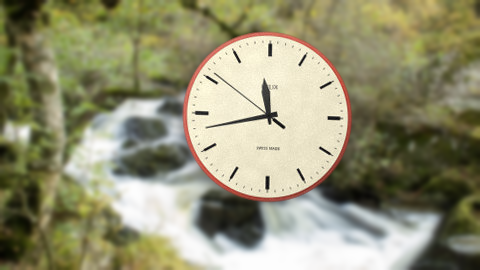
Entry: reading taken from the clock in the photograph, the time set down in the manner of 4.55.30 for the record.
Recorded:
11.42.51
